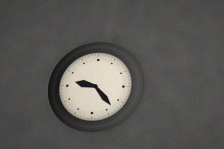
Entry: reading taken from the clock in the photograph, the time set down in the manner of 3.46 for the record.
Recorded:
9.23
